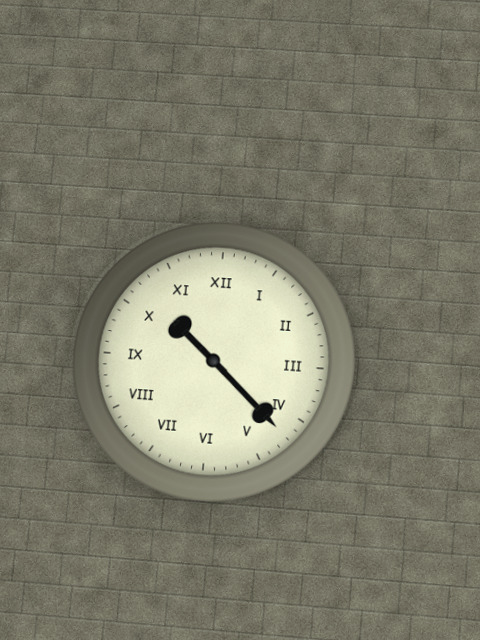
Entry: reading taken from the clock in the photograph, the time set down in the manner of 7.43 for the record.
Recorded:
10.22
